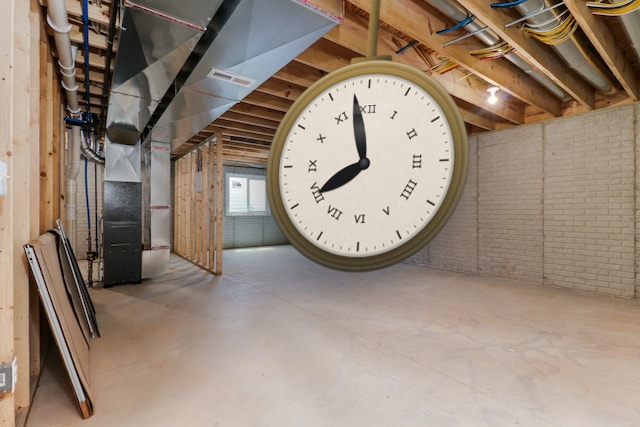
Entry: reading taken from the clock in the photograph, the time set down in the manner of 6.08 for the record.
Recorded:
7.58
